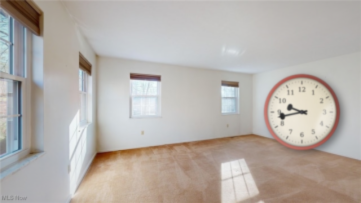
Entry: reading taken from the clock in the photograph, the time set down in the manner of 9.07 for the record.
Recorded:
9.43
